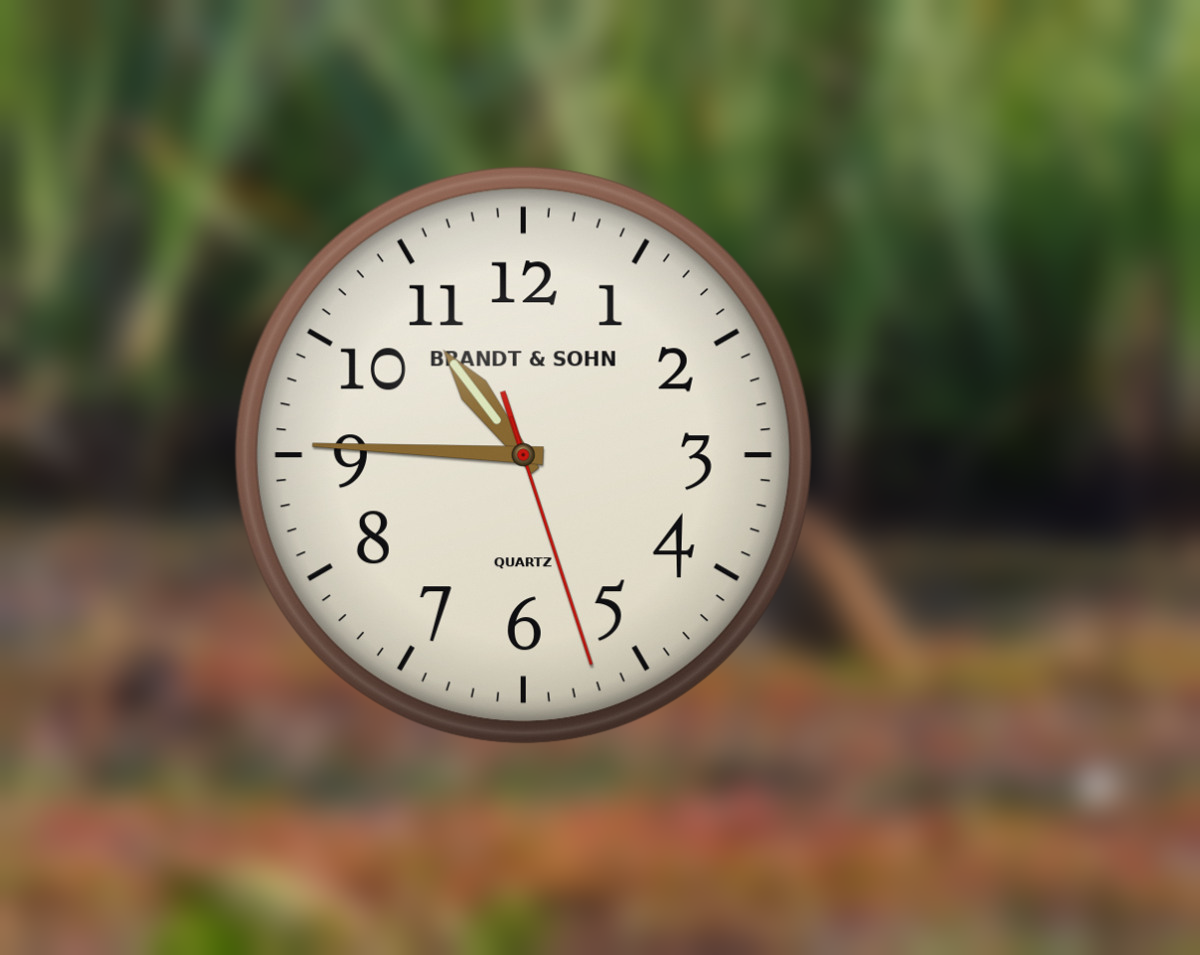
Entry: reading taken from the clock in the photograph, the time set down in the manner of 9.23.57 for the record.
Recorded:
10.45.27
